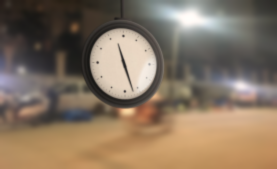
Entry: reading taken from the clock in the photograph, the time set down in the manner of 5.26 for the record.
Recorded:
11.27
